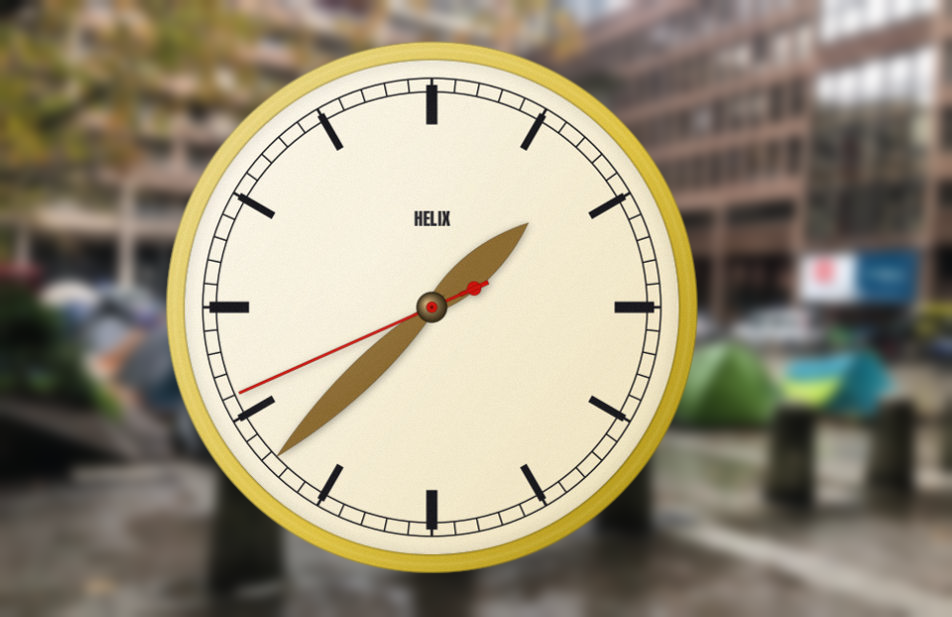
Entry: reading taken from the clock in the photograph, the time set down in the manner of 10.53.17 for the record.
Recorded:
1.37.41
